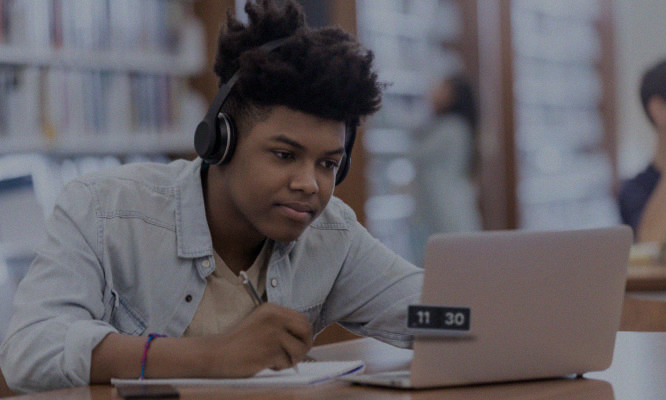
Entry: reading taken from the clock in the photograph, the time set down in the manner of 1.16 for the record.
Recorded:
11.30
